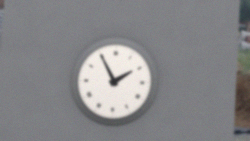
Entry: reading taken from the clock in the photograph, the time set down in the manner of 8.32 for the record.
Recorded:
1.55
